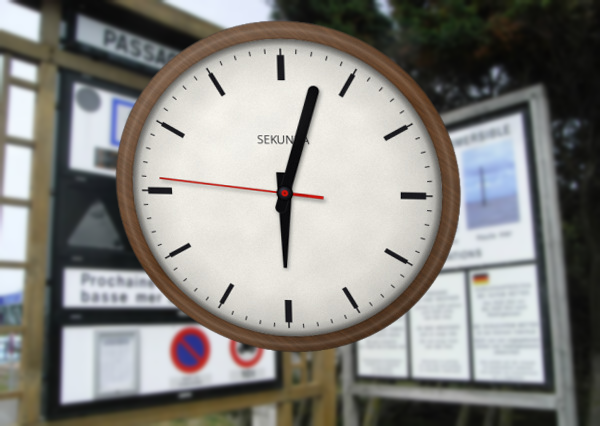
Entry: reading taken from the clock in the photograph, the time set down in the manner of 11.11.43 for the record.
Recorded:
6.02.46
